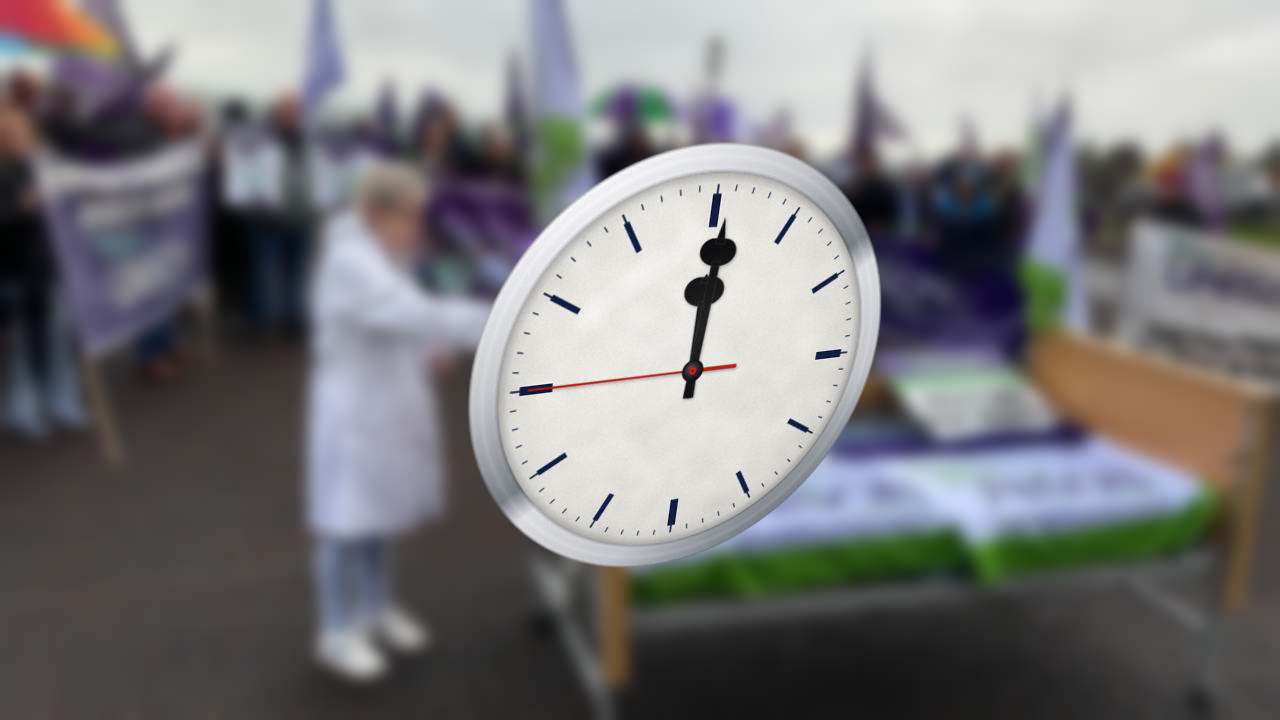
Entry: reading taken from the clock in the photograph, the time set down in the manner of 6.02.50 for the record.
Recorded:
12.00.45
